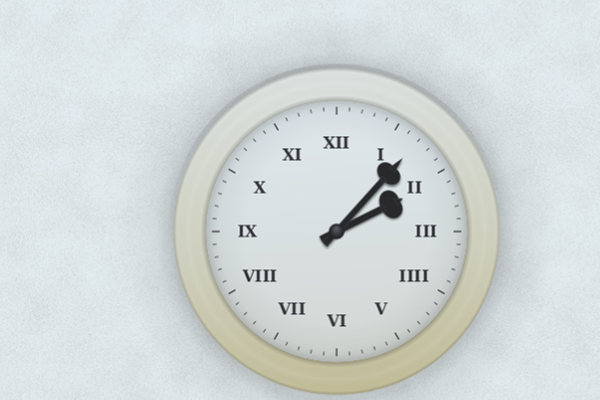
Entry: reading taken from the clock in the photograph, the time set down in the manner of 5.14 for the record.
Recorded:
2.07
